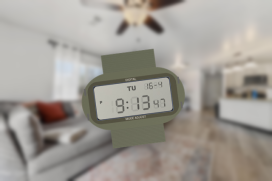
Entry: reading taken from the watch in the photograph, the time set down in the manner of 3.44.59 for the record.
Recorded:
9.13.47
